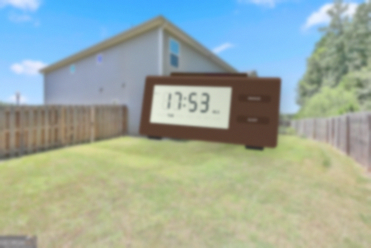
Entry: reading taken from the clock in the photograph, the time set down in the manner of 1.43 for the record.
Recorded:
17.53
